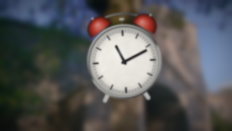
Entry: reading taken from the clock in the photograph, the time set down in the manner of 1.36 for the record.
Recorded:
11.11
